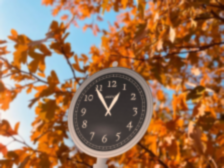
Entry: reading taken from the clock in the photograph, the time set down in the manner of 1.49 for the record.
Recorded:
12.54
